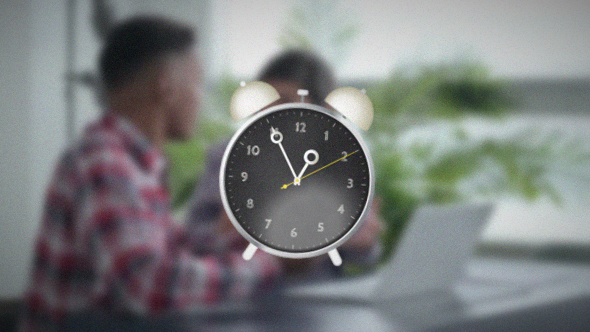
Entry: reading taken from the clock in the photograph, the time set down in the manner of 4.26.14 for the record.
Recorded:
12.55.10
